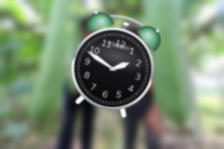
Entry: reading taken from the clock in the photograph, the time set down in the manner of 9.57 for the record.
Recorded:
1.48
